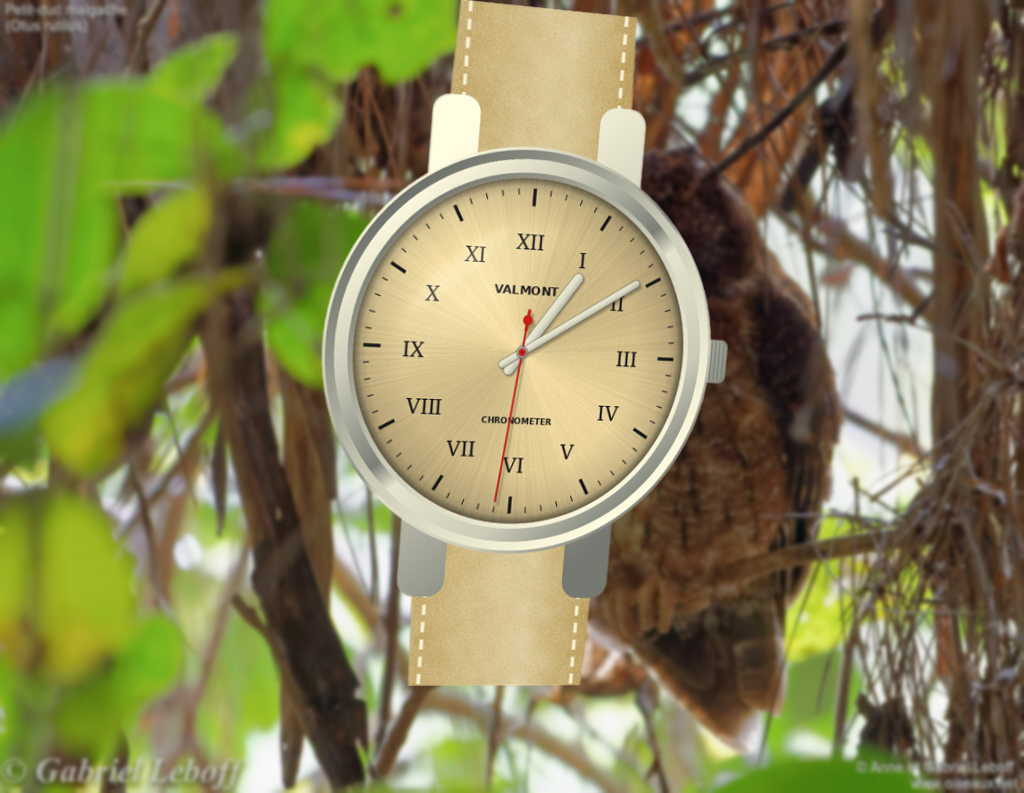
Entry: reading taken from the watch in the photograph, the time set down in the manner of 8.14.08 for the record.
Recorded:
1.09.31
